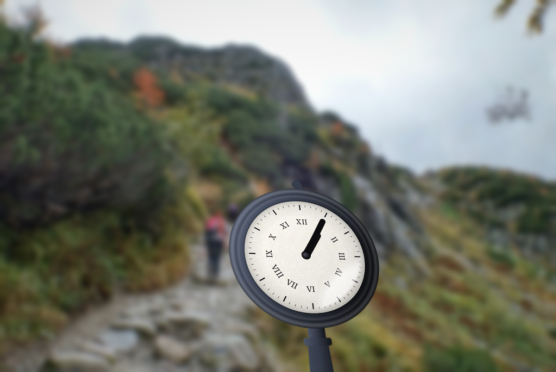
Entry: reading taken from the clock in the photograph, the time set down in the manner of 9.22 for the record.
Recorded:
1.05
